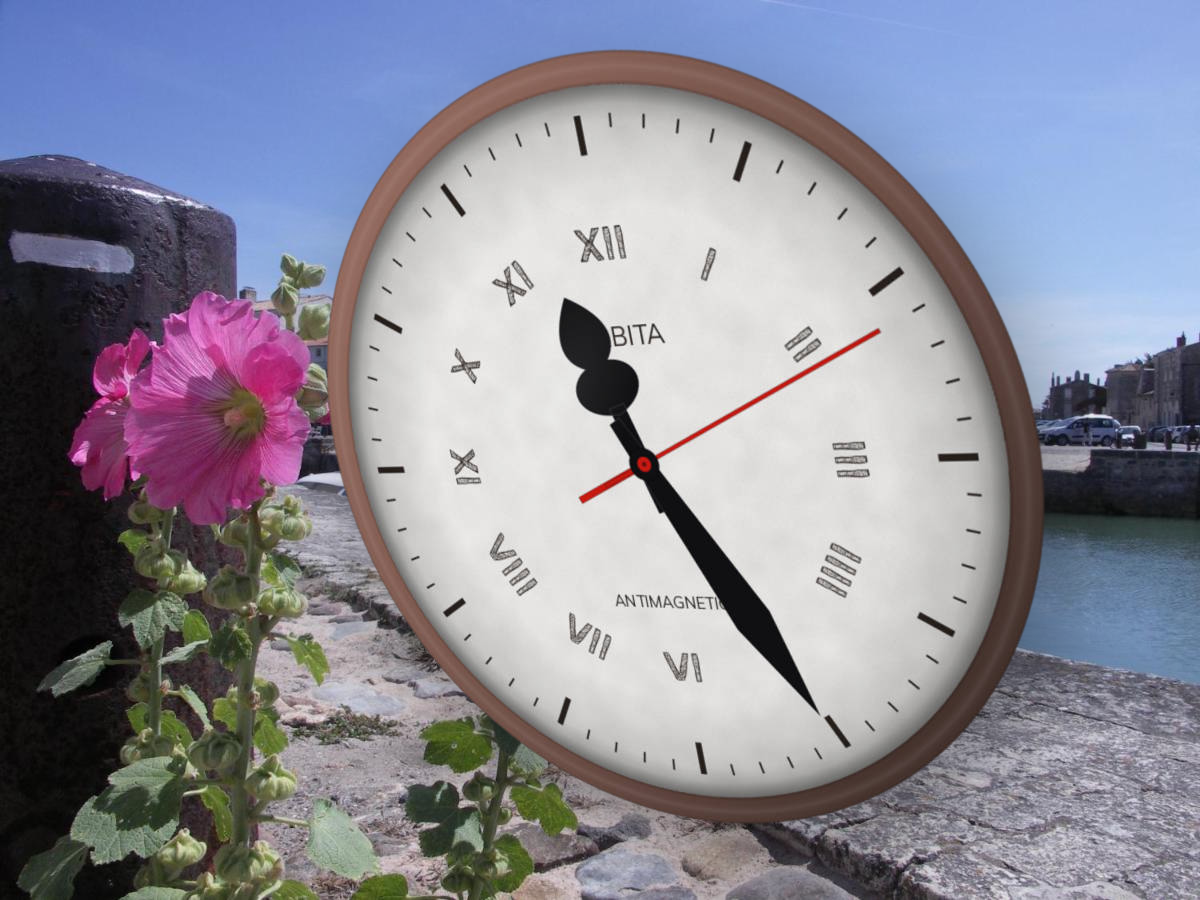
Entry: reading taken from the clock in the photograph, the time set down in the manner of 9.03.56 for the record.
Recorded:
11.25.11
